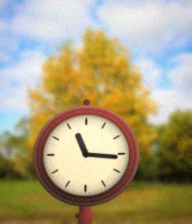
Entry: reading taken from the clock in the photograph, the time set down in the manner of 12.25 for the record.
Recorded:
11.16
